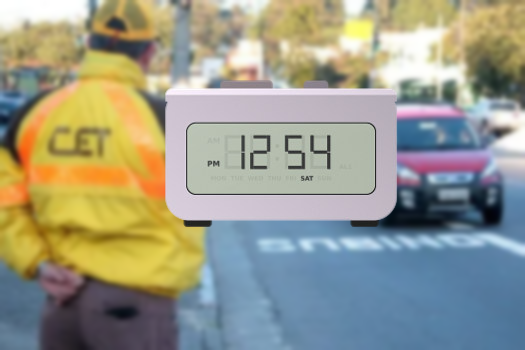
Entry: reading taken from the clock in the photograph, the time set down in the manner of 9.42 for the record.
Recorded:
12.54
